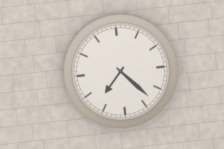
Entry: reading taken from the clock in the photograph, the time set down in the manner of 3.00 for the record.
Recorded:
7.23
